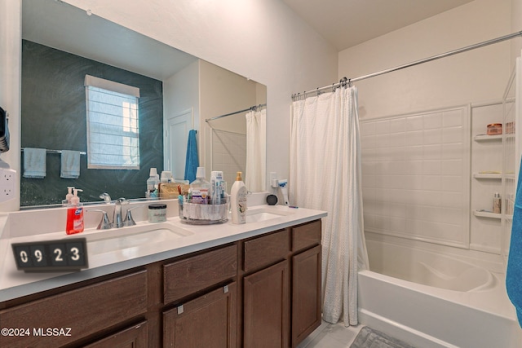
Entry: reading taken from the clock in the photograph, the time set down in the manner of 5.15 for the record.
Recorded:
9.23
